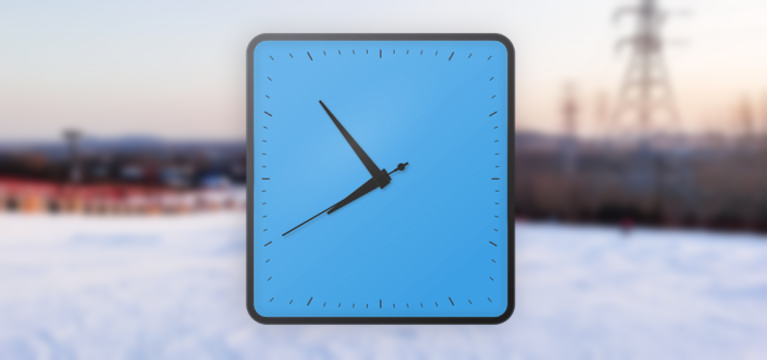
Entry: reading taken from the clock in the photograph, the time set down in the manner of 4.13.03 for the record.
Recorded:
7.53.40
